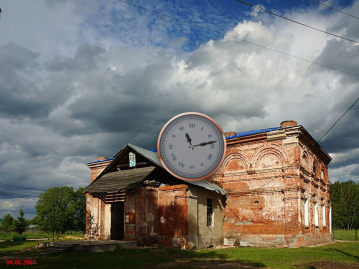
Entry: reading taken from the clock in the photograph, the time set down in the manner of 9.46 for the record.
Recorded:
11.13
